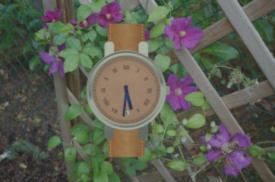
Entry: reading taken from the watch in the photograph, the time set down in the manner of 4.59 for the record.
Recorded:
5.31
